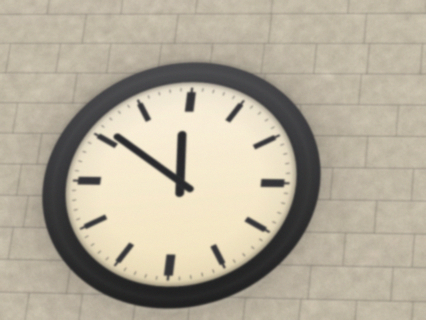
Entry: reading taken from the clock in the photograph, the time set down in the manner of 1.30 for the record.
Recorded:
11.51
